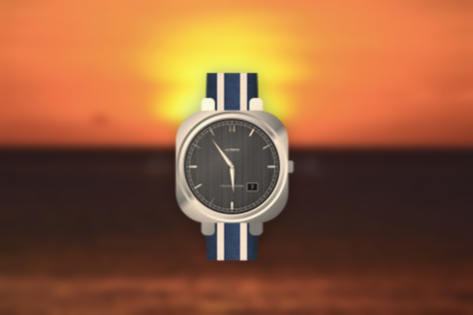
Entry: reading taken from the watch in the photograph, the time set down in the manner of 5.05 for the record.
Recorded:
5.54
